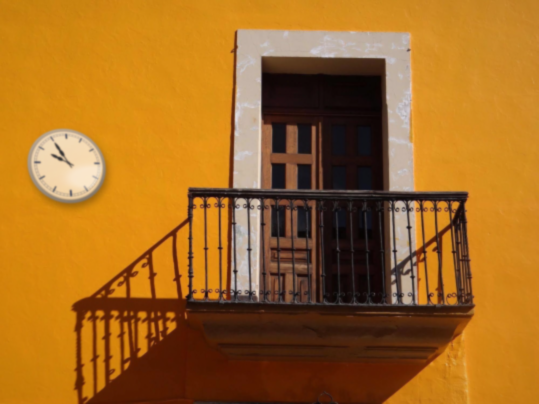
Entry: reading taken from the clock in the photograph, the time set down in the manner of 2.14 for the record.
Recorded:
9.55
